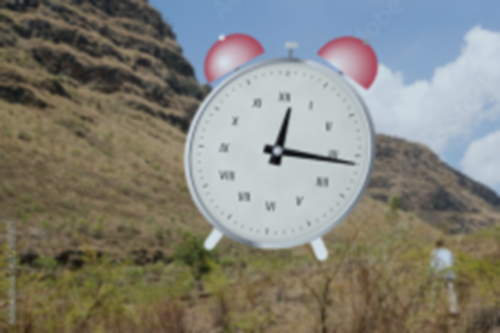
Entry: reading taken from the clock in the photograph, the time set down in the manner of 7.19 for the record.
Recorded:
12.16
